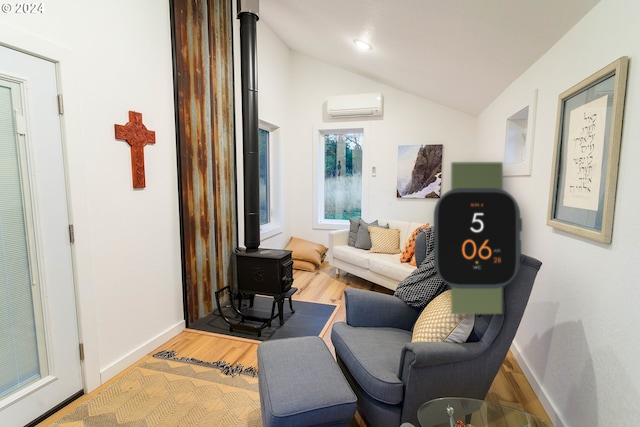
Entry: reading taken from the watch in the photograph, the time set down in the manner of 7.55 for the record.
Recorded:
5.06
